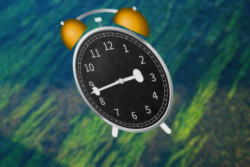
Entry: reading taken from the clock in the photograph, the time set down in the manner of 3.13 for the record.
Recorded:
2.43
